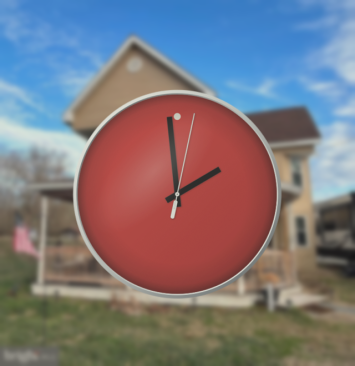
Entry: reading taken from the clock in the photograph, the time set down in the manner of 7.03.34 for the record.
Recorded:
1.59.02
